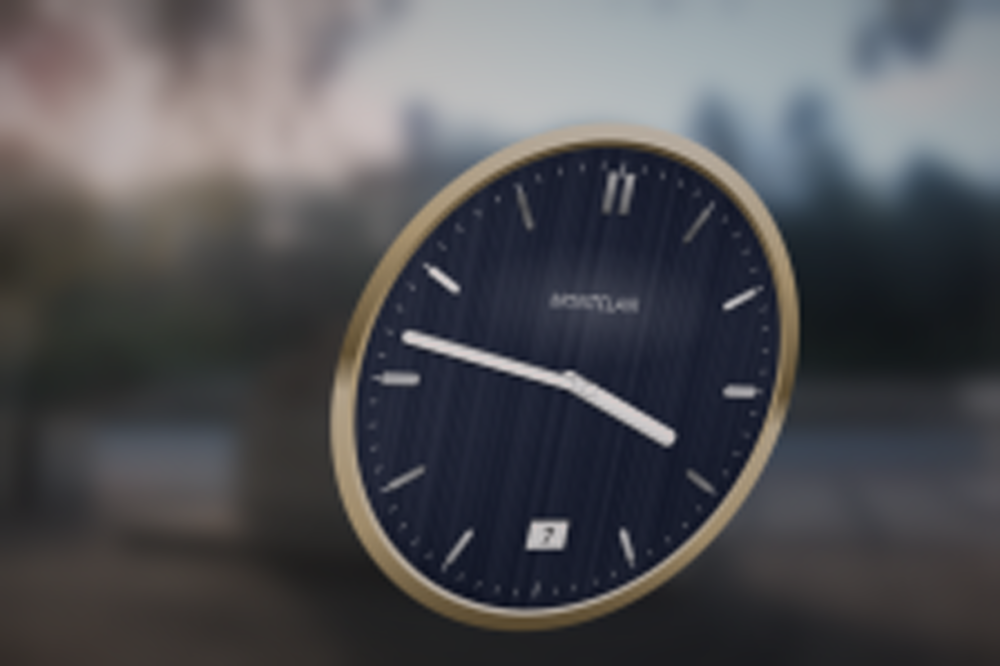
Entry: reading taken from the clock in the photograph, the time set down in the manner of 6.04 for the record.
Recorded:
3.47
